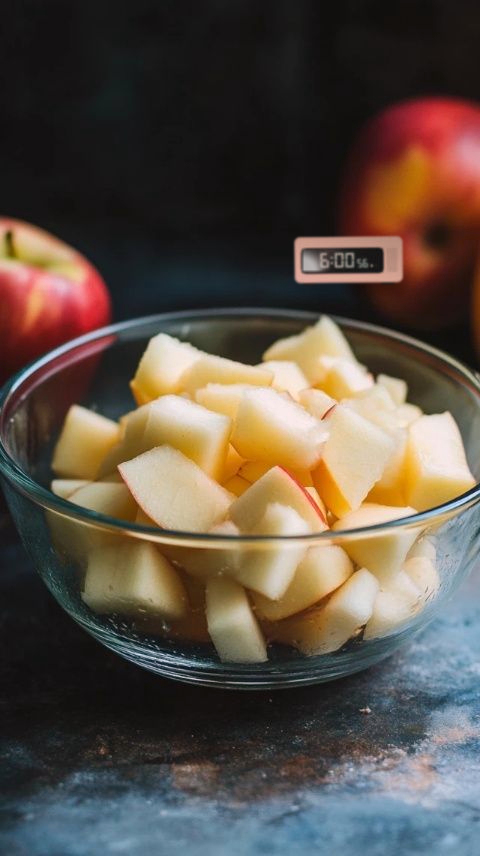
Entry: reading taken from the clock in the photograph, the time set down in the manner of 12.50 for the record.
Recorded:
6.00
